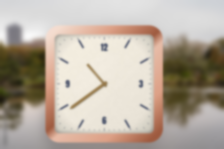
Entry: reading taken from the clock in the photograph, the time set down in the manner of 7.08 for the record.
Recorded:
10.39
